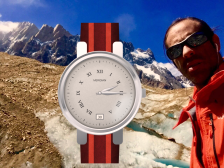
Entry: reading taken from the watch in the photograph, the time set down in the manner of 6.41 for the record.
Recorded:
2.15
